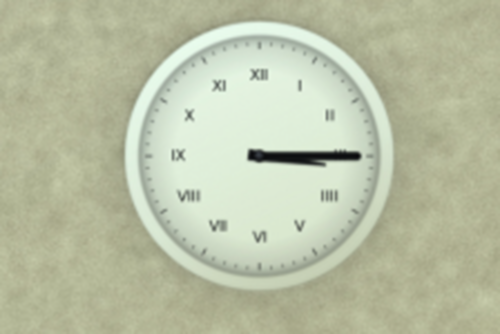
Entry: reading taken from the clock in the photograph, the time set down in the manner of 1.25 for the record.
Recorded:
3.15
